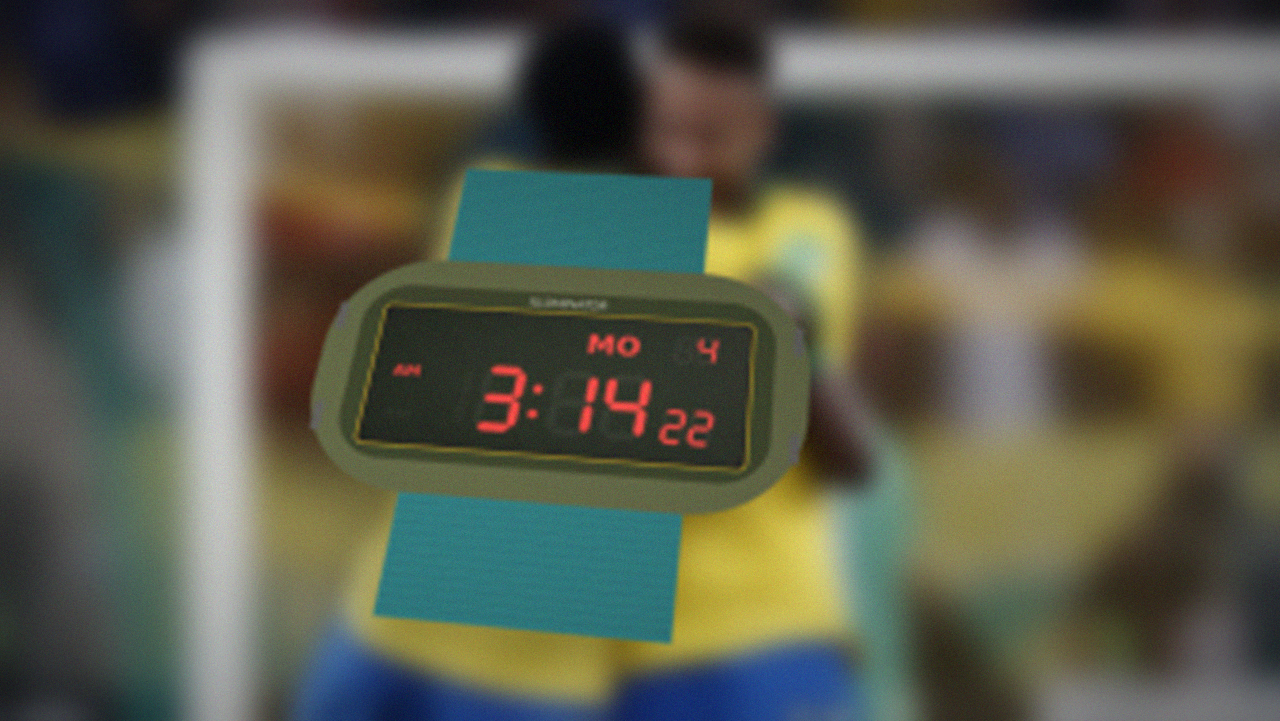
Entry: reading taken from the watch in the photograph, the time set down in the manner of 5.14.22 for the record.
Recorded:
3.14.22
